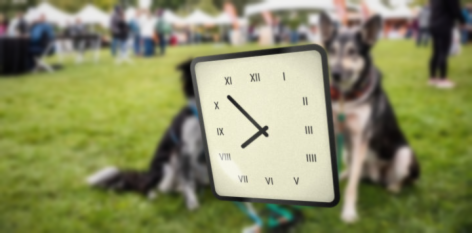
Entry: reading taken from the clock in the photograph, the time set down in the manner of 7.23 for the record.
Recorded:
7.53
